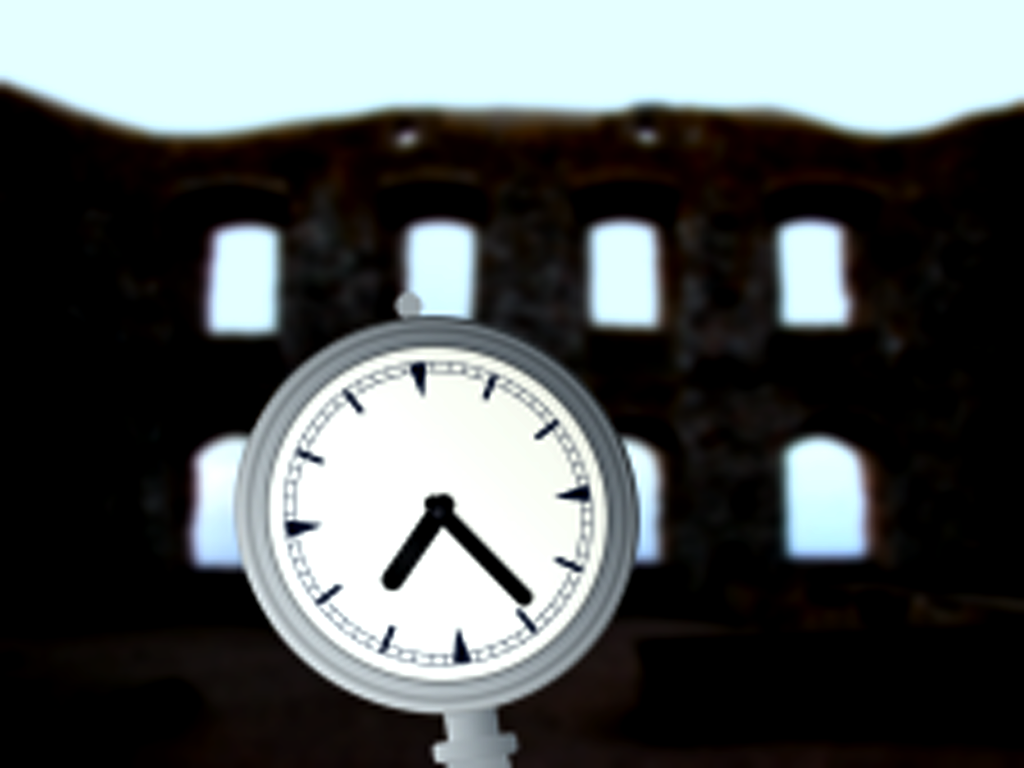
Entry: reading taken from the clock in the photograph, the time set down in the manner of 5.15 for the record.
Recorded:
7.24
